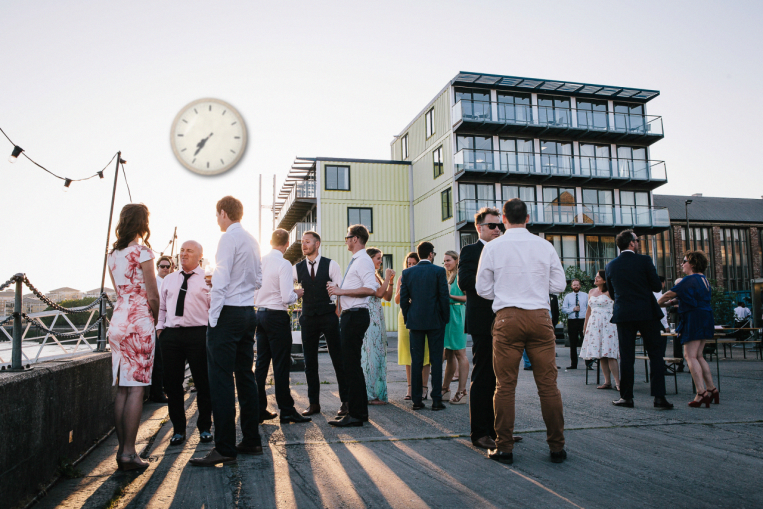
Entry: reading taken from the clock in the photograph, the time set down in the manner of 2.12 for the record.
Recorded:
7.36
